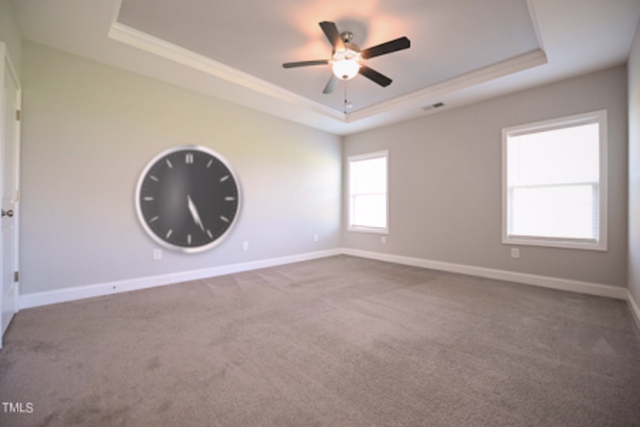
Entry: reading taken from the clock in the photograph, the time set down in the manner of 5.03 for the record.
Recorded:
5.26
